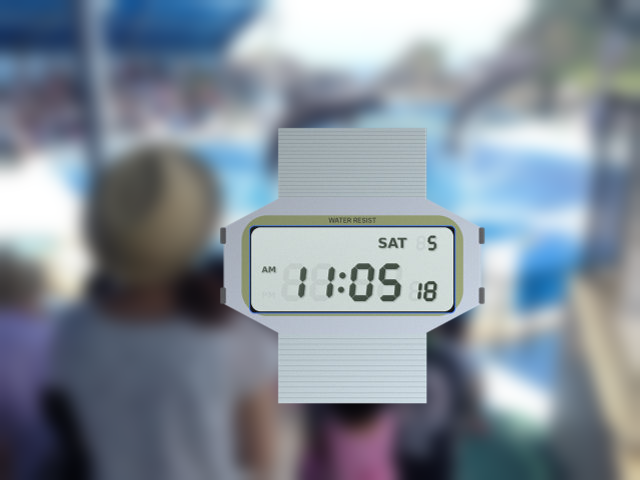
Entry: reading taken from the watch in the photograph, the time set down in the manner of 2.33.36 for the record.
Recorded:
11.05.18
